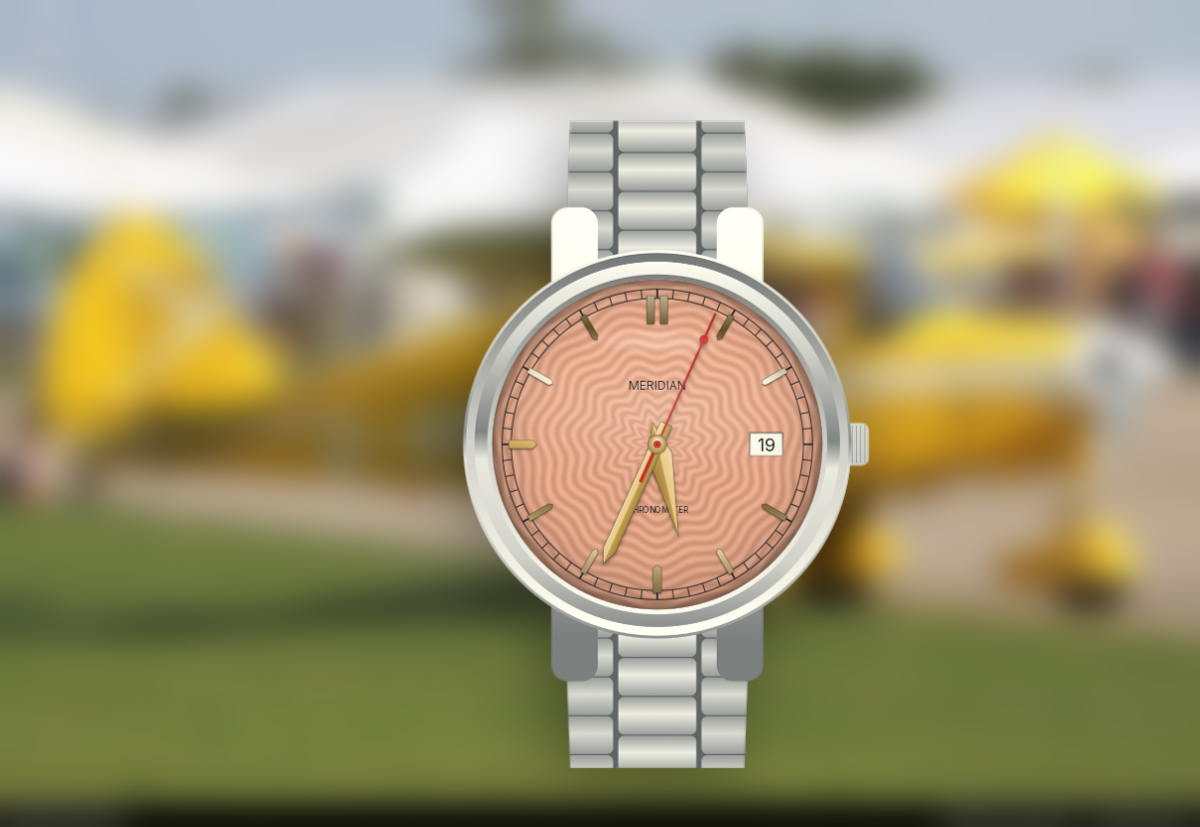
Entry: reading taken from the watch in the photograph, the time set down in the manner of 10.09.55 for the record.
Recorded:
5.34.04
